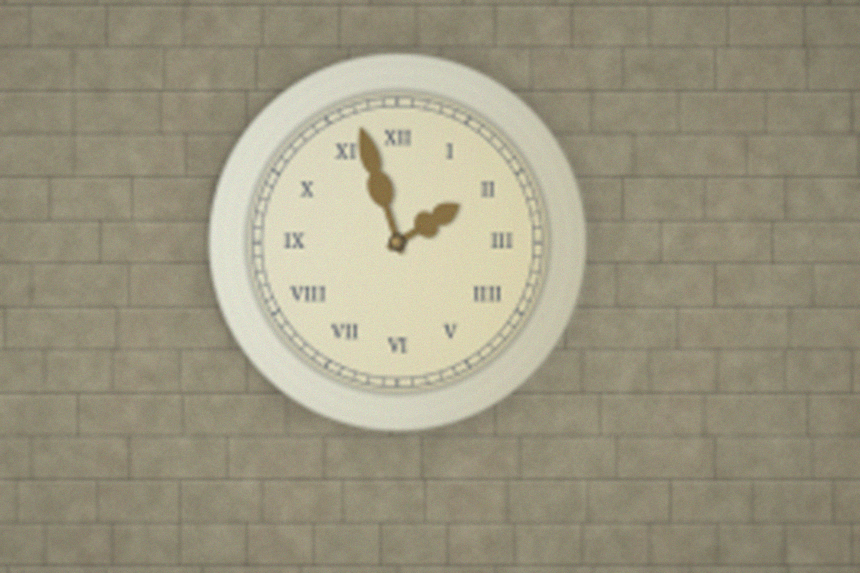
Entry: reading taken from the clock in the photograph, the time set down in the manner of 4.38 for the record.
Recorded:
1.57
